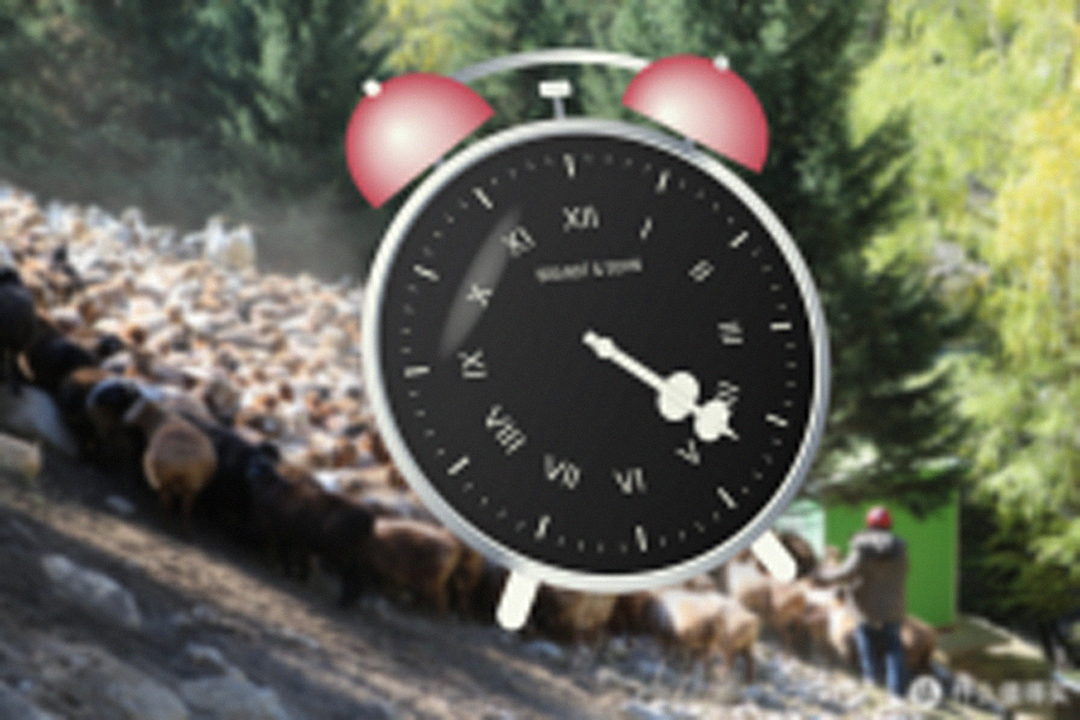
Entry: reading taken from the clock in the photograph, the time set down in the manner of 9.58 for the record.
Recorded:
4.22
